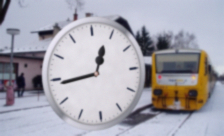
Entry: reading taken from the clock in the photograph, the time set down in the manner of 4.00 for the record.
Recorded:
12.44
